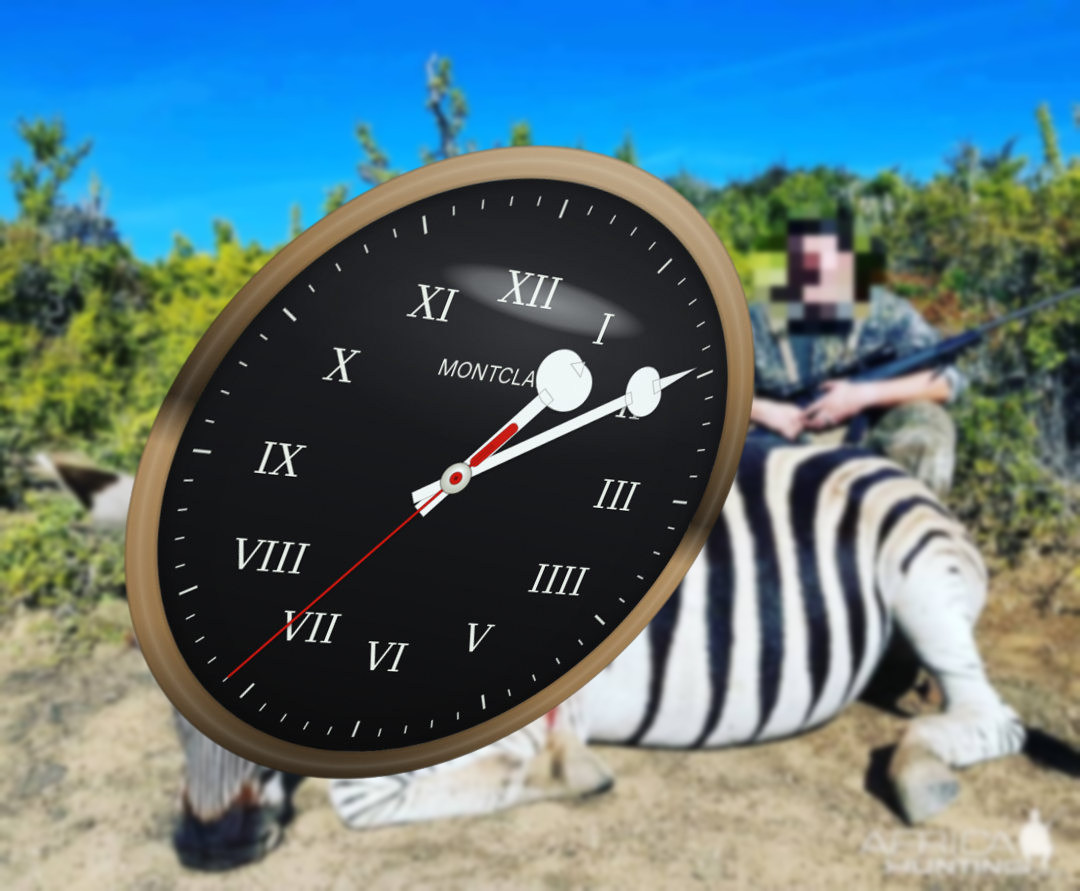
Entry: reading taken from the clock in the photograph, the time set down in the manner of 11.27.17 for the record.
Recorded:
1.09.36
